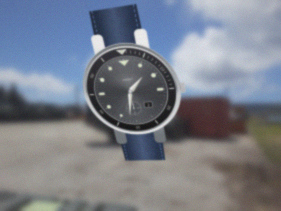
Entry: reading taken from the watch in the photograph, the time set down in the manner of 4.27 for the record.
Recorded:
1.32
